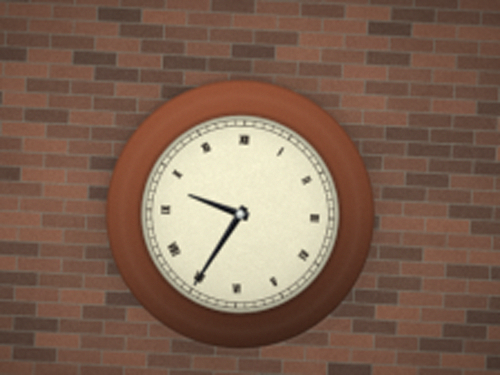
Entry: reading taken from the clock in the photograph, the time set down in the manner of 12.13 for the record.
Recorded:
9.35
